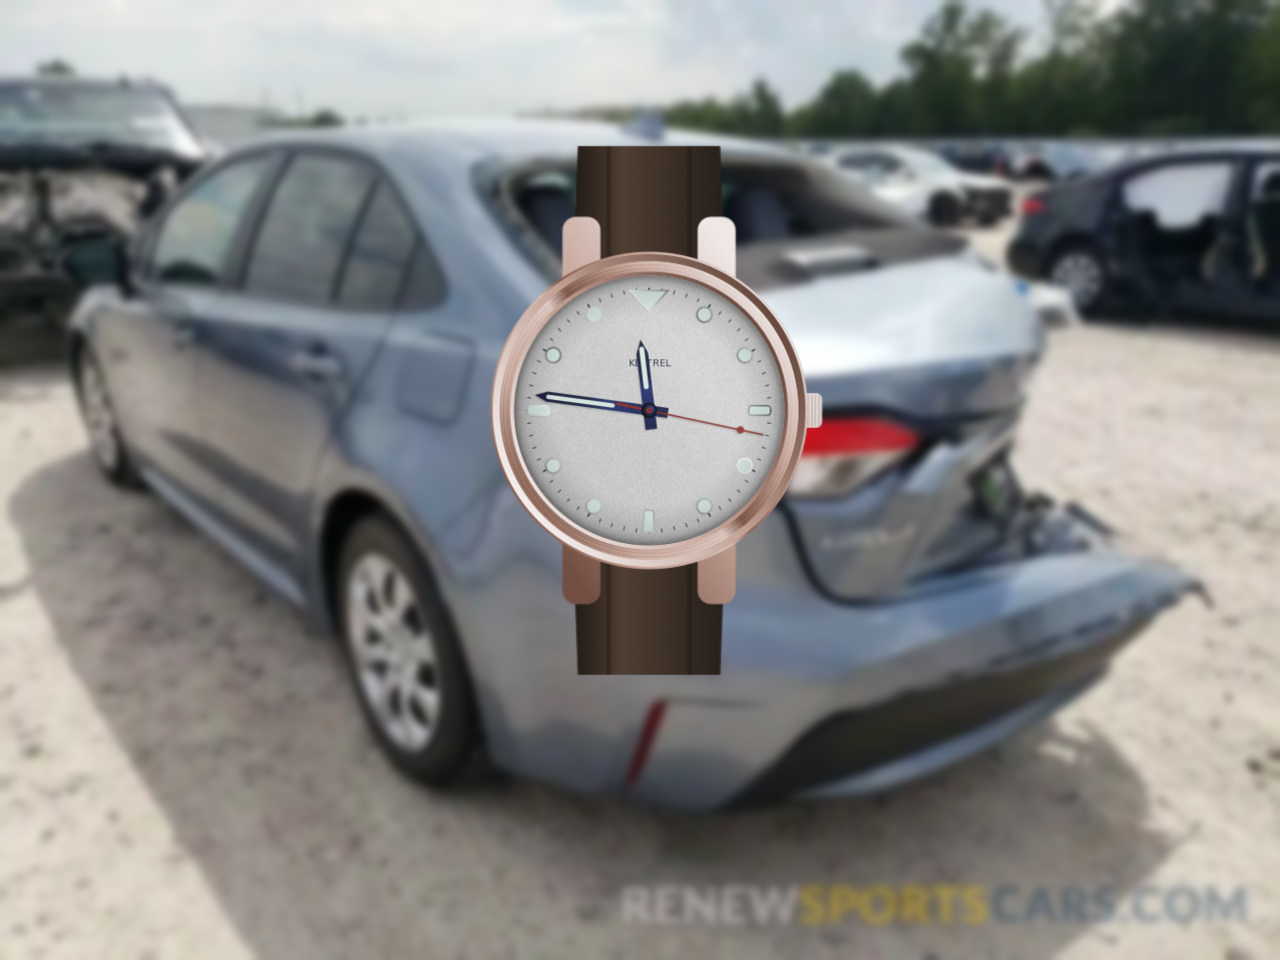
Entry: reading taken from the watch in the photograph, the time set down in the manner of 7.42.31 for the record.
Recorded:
11.46.17
